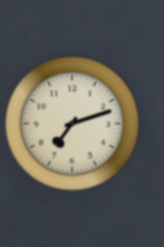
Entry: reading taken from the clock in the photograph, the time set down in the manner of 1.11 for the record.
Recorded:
7.12
